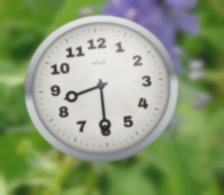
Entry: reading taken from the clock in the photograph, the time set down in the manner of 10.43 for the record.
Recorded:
8.30
